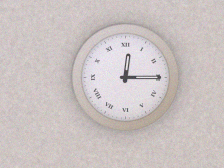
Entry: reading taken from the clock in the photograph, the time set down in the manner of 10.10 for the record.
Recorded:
12.15
